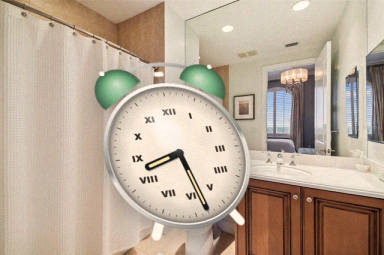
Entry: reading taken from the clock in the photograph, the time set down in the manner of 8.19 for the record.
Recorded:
8.28
